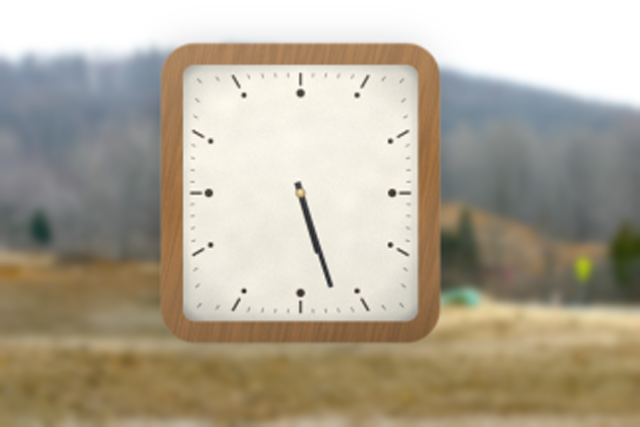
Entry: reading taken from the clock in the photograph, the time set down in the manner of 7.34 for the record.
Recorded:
5.27
